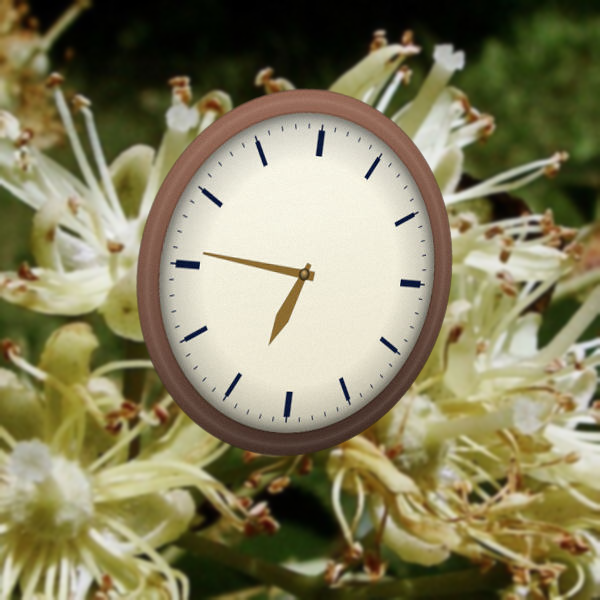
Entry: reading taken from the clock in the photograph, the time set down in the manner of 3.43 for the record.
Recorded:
6.46
